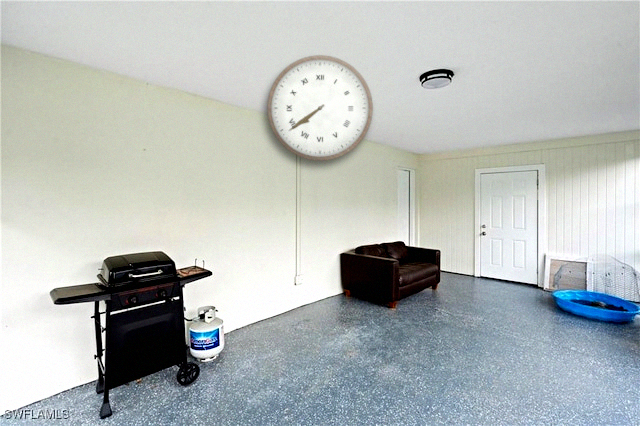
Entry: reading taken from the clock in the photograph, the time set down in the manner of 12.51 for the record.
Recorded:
7.39
